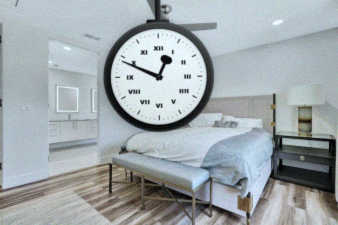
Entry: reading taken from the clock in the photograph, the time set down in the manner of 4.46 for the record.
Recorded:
12.49
